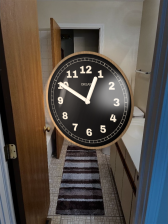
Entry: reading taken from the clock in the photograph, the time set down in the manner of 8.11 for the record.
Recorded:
12.50
